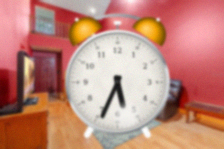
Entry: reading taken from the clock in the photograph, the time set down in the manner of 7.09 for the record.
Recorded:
5.34
